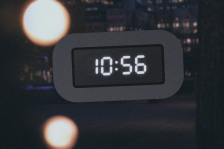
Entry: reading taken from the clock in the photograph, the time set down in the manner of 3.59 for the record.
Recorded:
10.56
